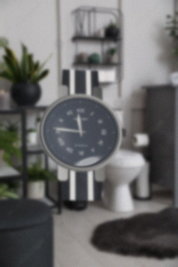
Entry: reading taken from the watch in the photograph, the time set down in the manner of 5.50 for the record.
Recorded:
11.46
